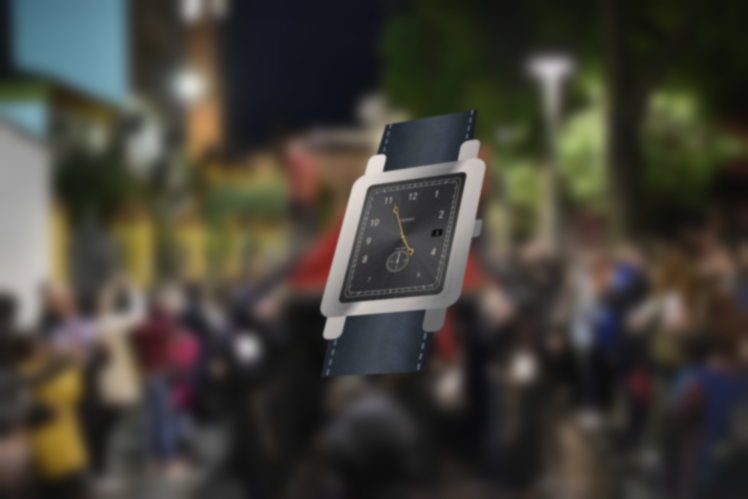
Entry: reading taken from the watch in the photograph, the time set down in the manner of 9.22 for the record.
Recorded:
4.56
